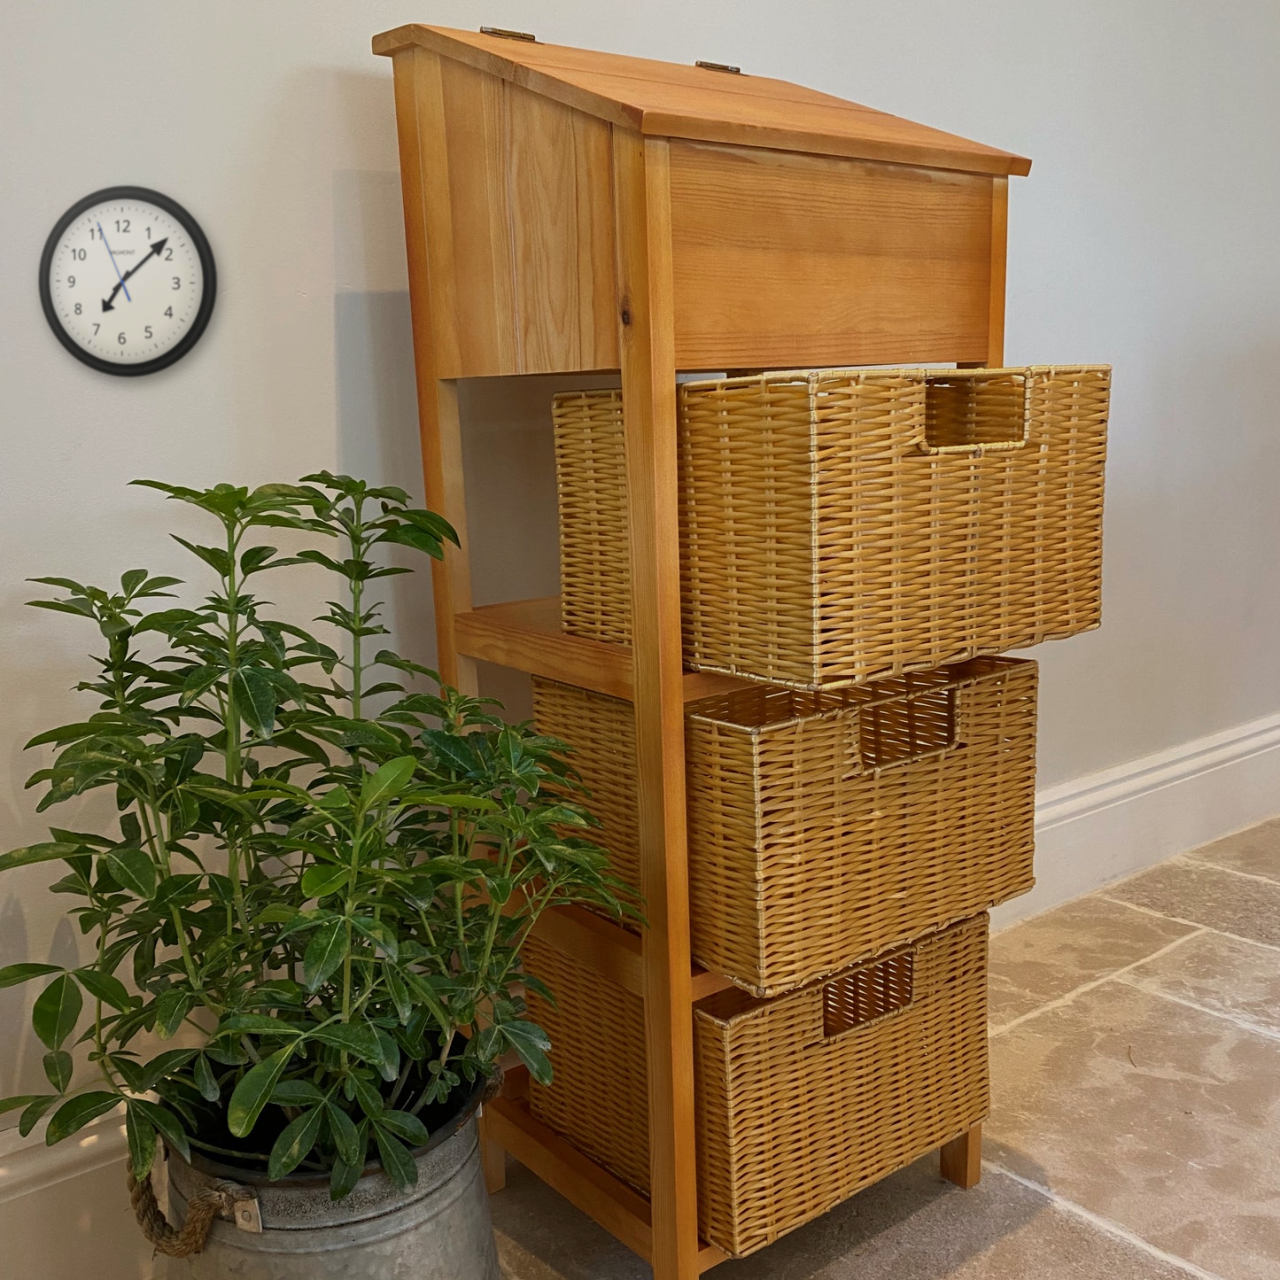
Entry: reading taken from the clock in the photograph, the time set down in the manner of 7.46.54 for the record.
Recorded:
7.07.56
